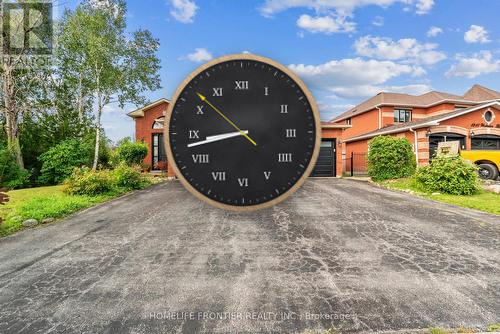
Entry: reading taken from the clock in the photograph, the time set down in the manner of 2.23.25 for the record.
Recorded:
8.42.52
